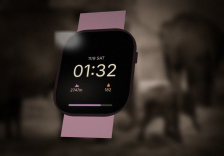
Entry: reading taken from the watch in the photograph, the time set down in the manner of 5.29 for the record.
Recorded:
1.32
